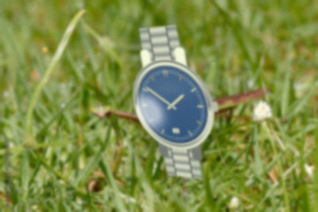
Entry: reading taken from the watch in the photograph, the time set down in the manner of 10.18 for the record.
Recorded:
1.51
